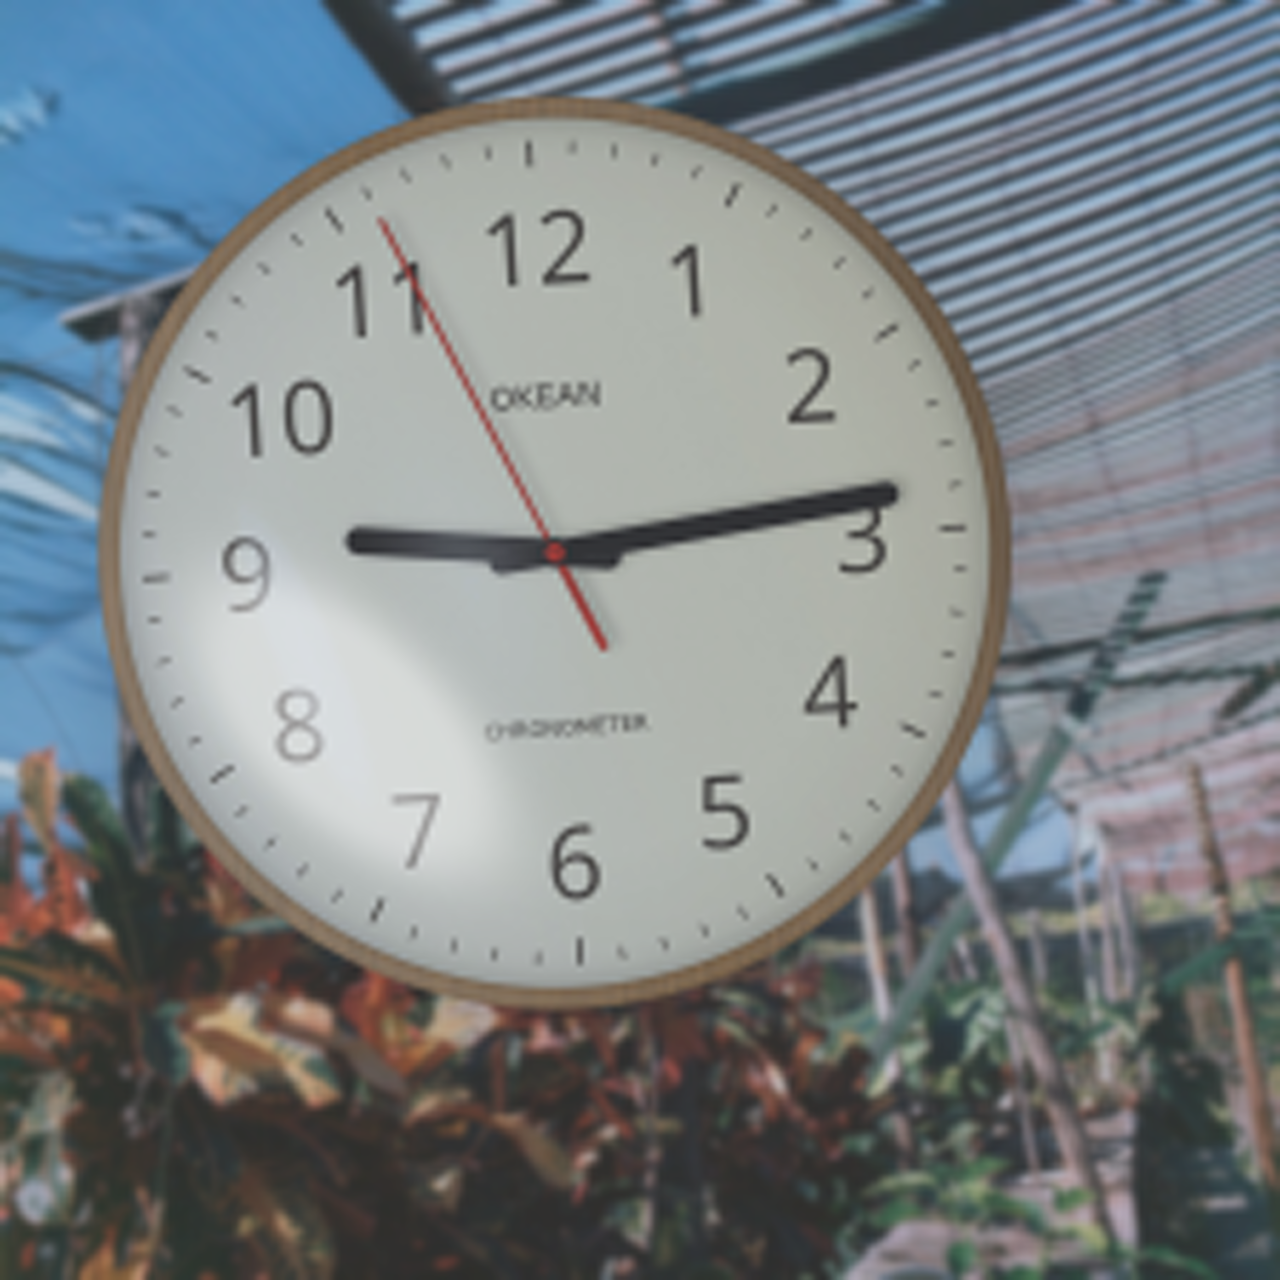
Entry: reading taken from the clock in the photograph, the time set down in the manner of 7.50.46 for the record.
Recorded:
9.13.56
